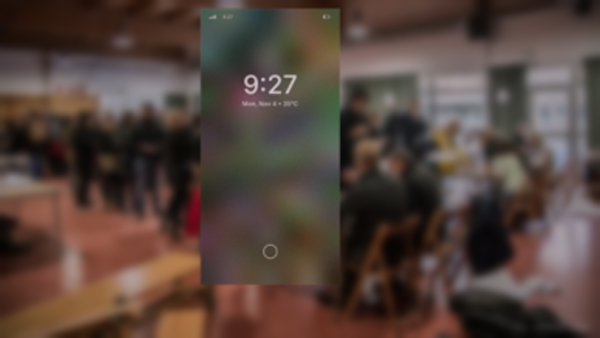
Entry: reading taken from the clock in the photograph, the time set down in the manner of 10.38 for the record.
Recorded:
9.27
